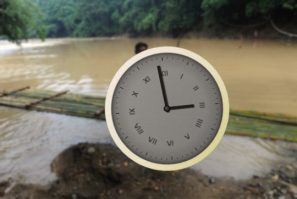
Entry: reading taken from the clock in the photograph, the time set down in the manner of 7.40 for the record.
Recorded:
2.59
